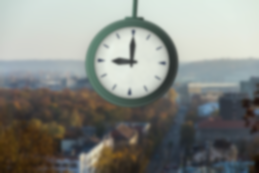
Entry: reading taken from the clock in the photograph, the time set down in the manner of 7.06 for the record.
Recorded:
9.00
